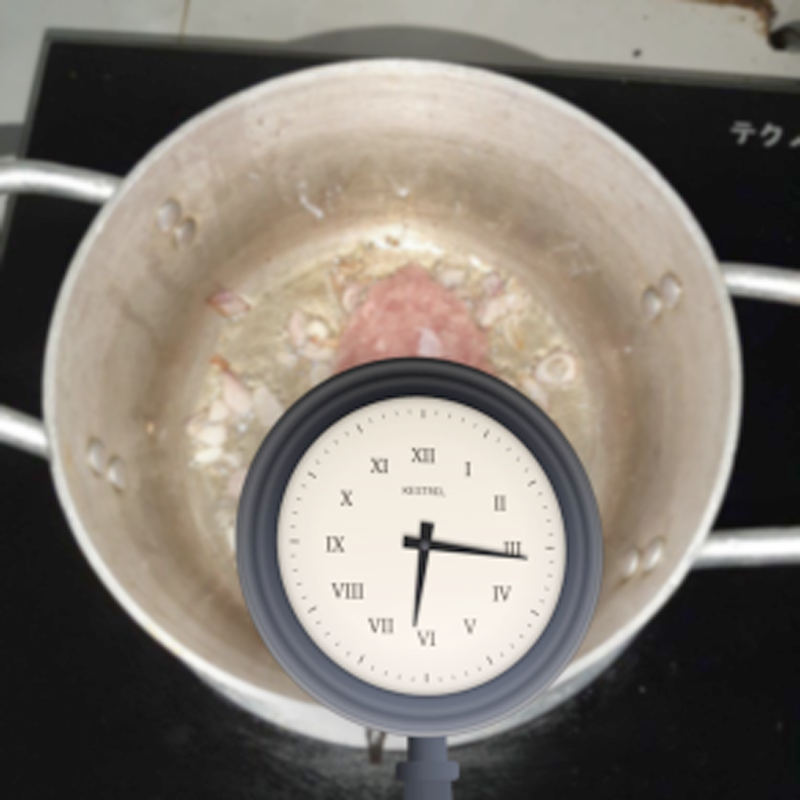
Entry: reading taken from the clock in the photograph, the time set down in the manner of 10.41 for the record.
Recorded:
6.16
